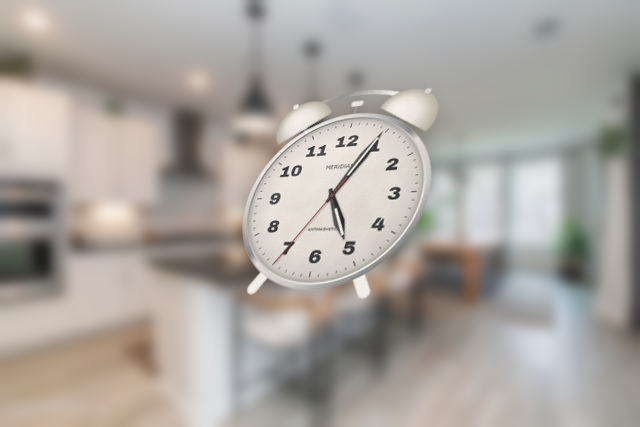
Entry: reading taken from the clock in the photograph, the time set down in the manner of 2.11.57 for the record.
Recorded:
5.04.35
